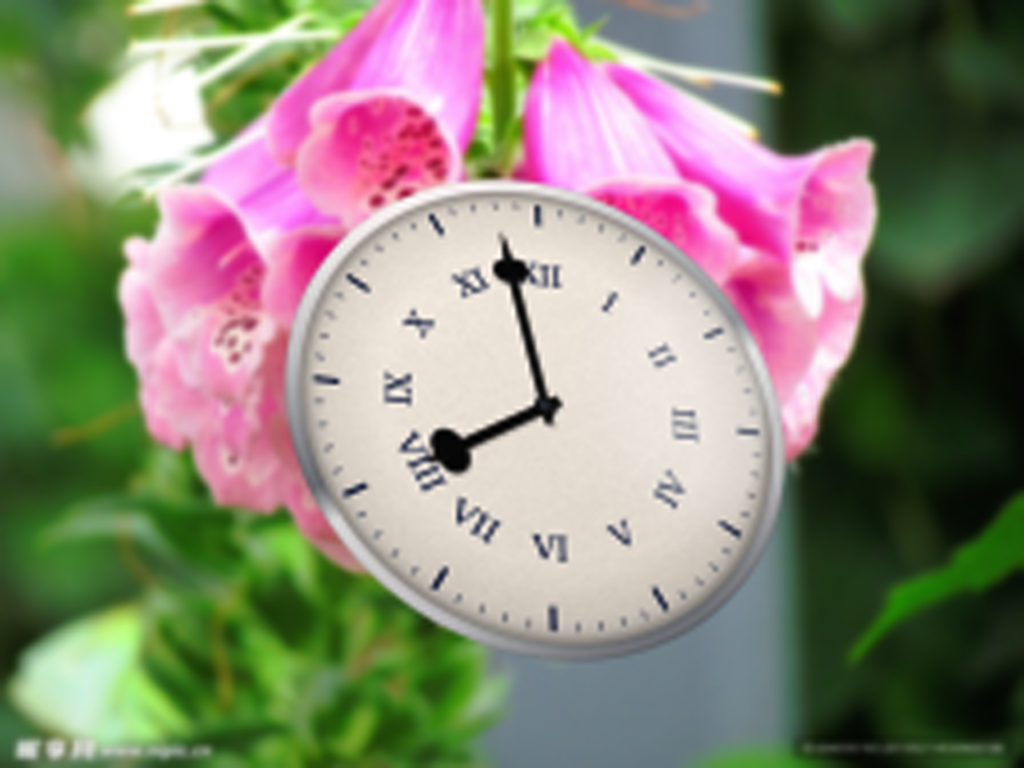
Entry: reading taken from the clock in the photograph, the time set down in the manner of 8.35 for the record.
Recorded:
7.58
